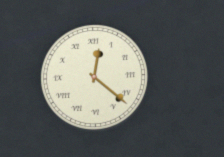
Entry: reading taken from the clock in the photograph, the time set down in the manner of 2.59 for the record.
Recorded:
12.22
